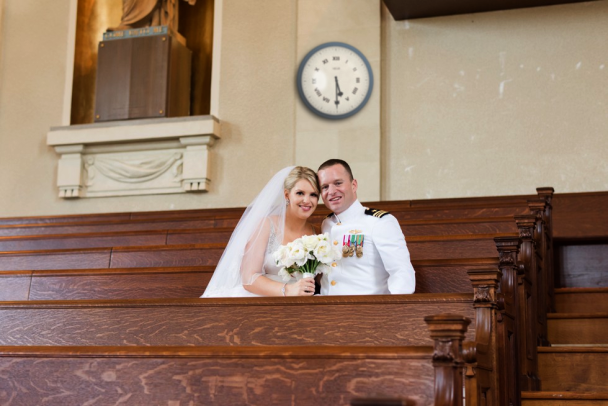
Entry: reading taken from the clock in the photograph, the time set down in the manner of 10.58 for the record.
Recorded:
5.30
